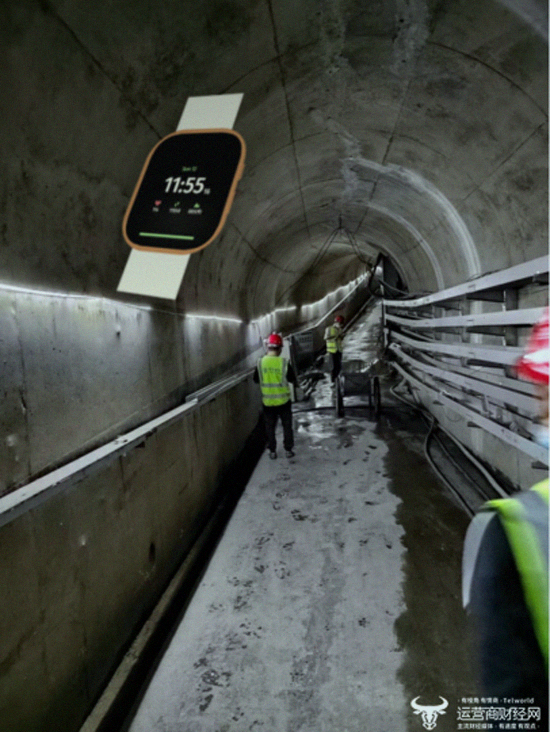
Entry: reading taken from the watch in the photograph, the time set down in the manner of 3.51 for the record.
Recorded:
11.55
